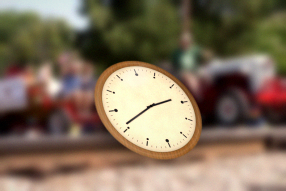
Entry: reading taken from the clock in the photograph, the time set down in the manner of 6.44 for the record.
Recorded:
2.41
